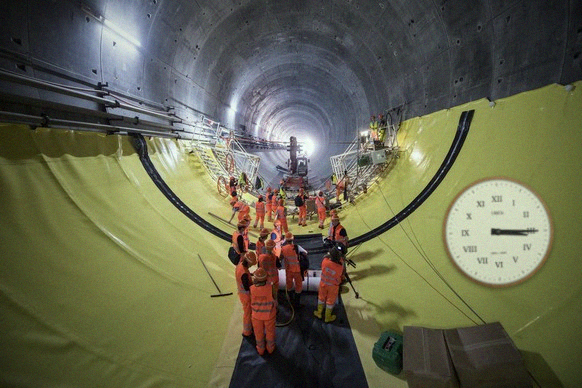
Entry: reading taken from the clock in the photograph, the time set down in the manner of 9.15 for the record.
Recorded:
3.15
